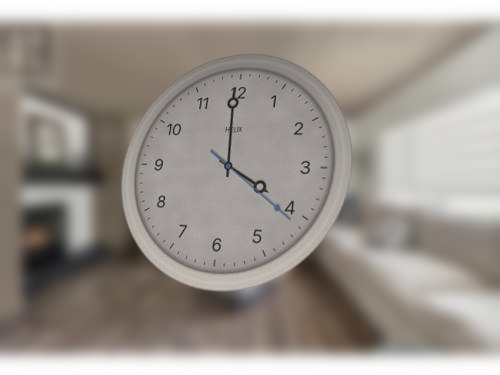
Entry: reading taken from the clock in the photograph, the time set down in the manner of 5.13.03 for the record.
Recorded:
3.59.21
